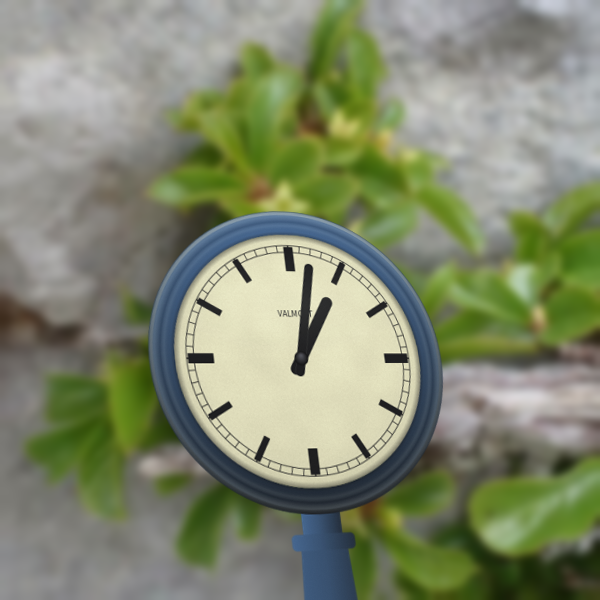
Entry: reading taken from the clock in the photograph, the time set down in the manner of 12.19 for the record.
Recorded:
1.02
